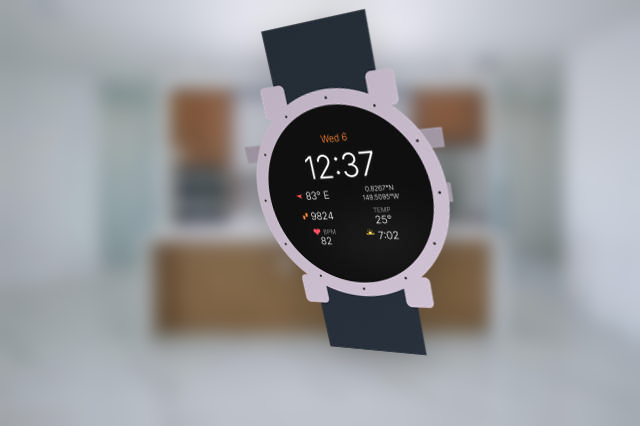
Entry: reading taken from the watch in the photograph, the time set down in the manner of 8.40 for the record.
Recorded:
12.37
